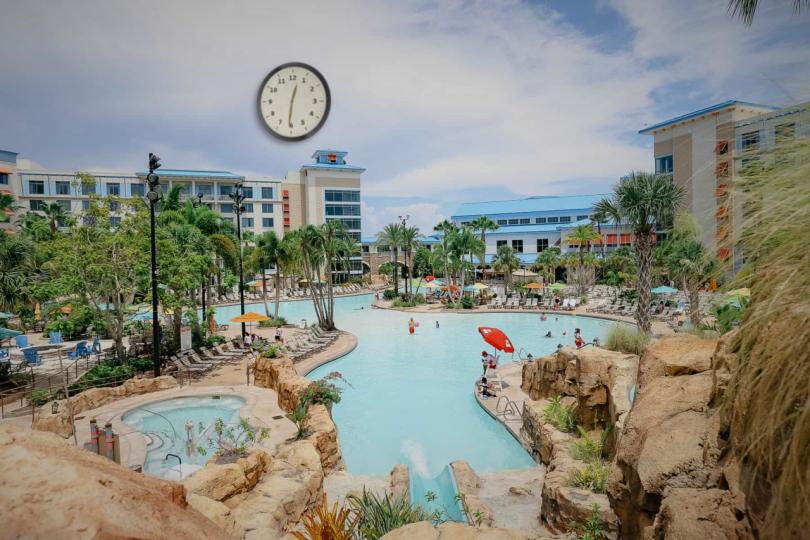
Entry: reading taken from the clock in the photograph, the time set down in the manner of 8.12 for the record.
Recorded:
12.31
